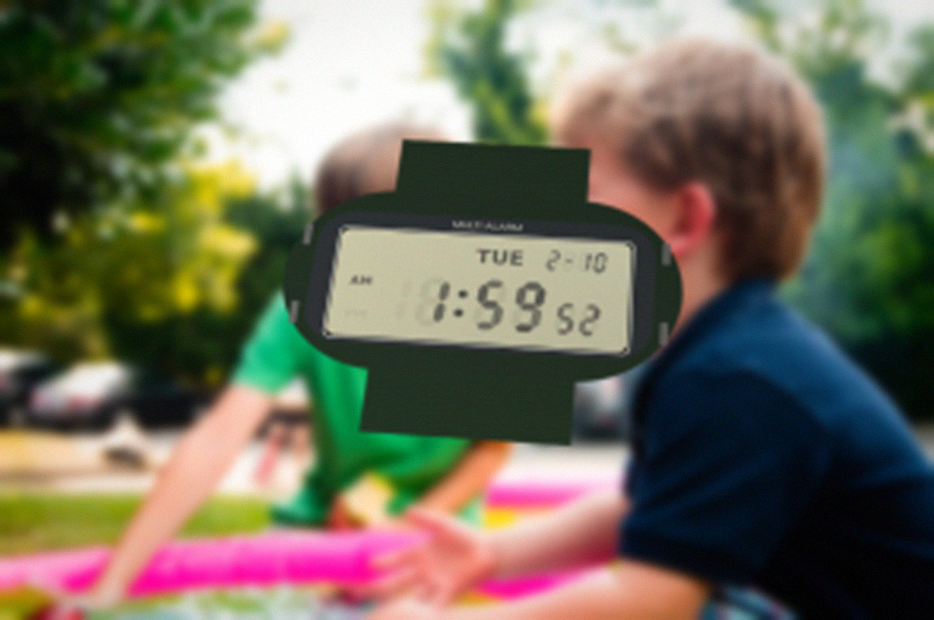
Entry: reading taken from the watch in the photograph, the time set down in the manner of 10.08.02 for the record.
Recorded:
1.59.52
